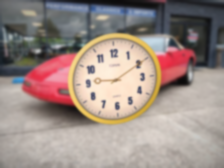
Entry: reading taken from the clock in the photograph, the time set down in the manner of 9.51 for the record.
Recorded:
9.10
